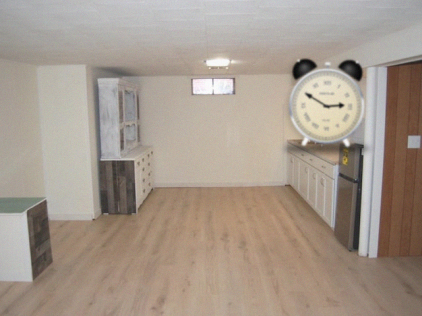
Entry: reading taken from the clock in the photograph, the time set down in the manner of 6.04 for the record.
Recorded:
2.50
